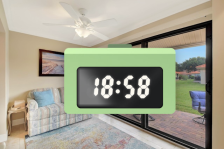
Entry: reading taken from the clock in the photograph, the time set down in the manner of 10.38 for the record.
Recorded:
18.58
